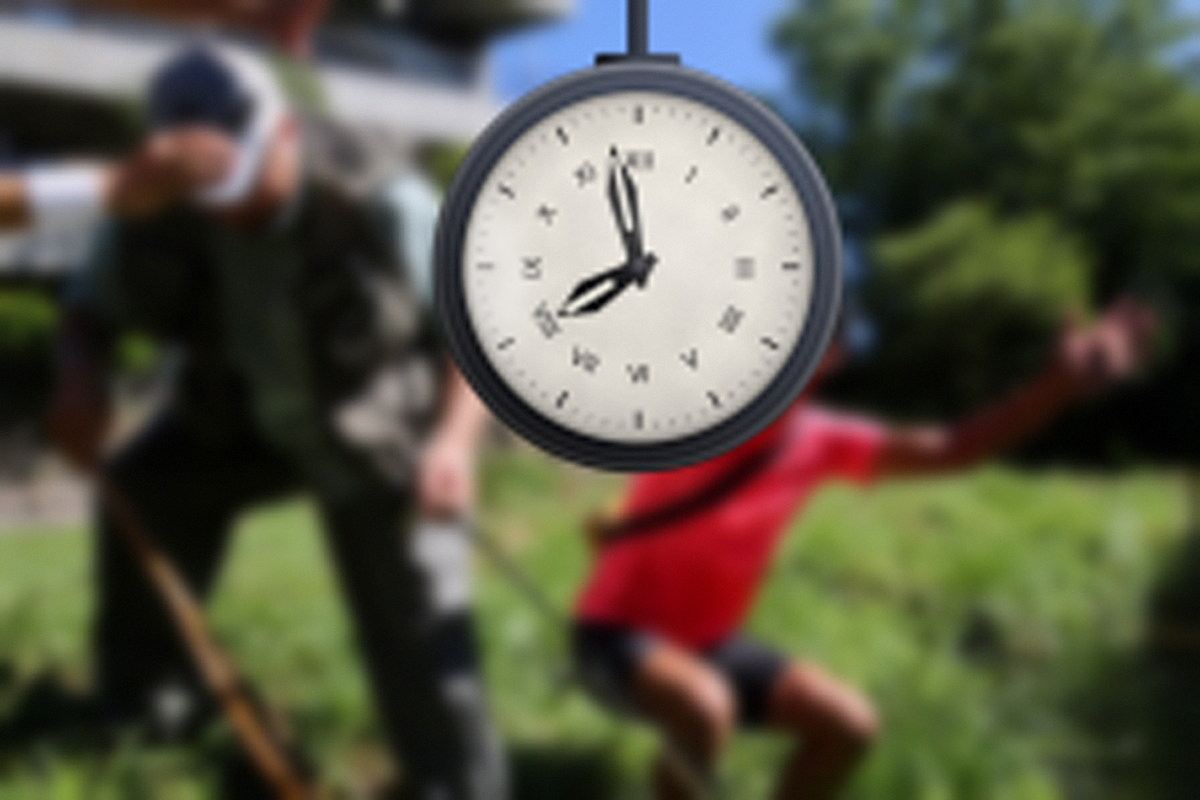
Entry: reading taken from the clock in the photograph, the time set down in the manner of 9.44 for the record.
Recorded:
7.58
